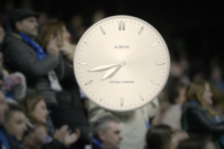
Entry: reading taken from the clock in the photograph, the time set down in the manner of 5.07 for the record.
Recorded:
7.43
